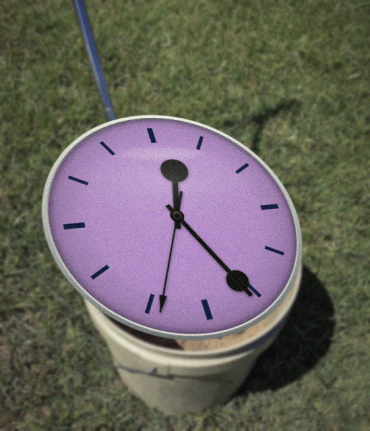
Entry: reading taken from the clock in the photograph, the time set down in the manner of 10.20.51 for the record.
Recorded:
12.25.34
